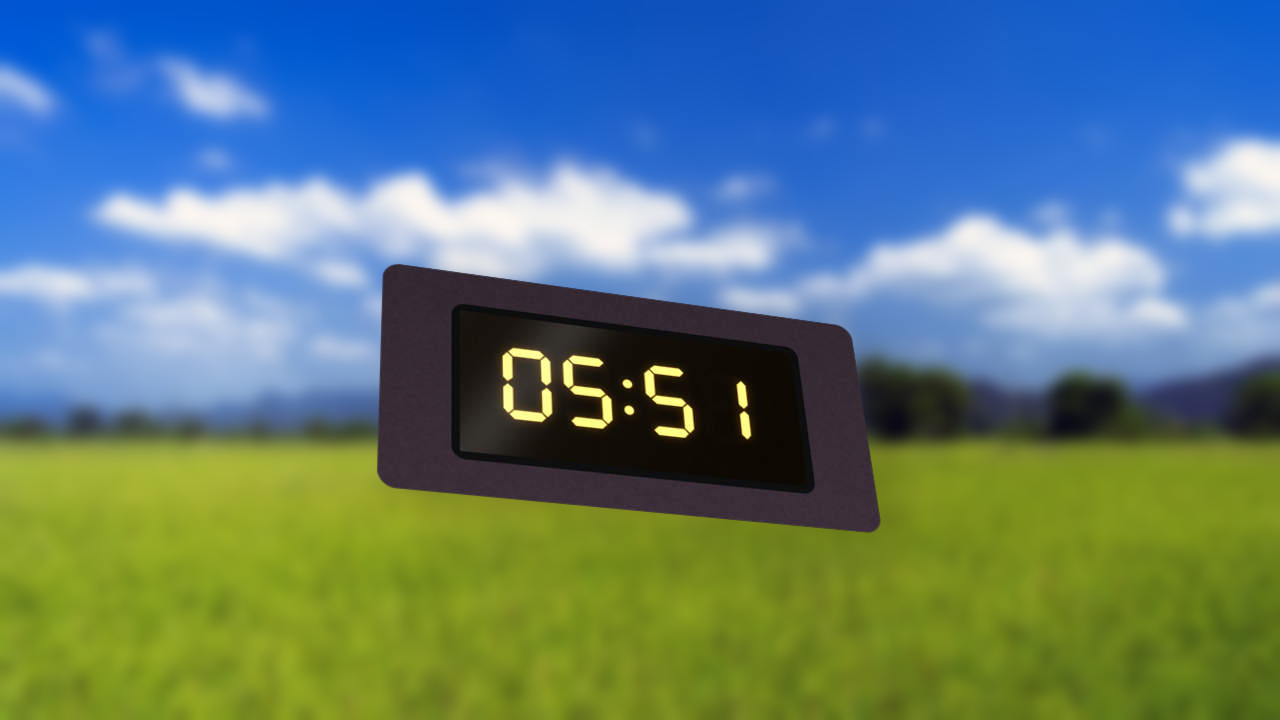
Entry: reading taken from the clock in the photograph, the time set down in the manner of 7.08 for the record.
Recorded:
5.51
